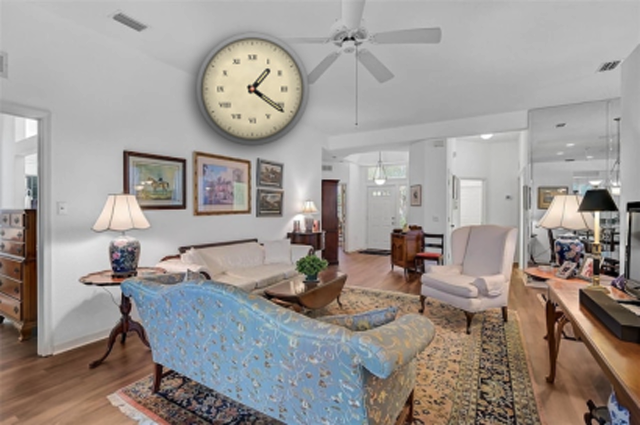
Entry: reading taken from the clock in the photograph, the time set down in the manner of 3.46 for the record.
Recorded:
1.21
